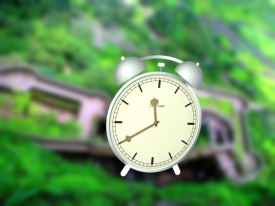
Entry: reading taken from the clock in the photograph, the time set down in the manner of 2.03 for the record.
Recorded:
11.40
